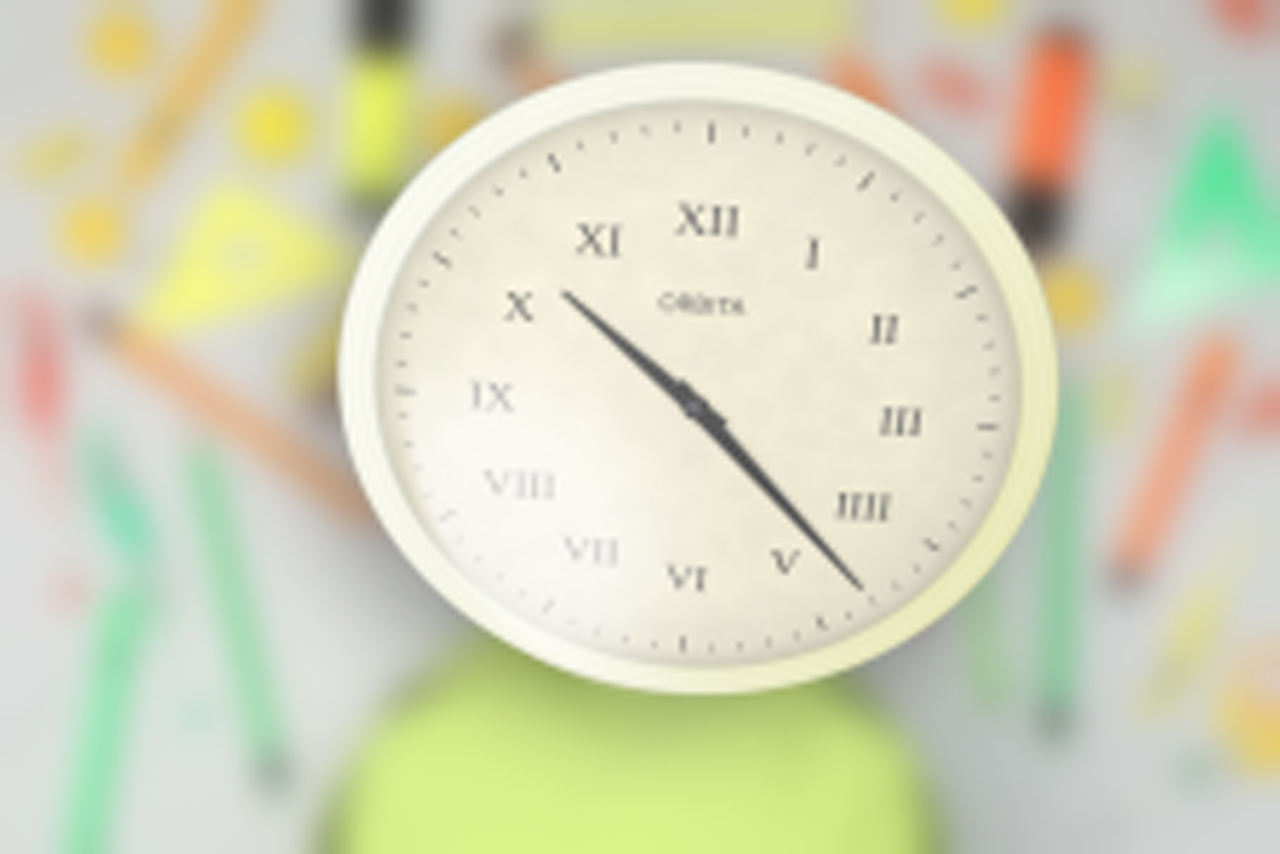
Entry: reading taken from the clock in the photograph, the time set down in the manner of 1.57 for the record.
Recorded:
10.23
